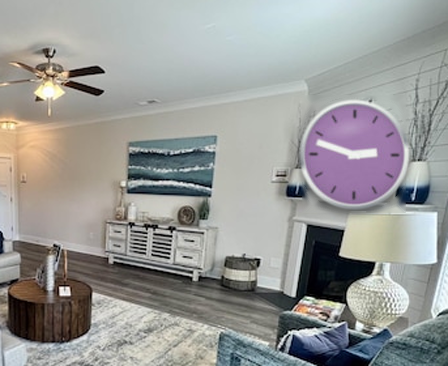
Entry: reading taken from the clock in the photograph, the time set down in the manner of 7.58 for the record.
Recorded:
2.48
